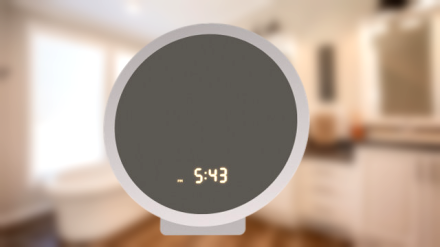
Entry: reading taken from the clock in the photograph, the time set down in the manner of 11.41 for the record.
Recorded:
5.43
